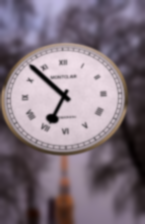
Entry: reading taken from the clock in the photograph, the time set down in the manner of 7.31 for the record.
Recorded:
6.53
